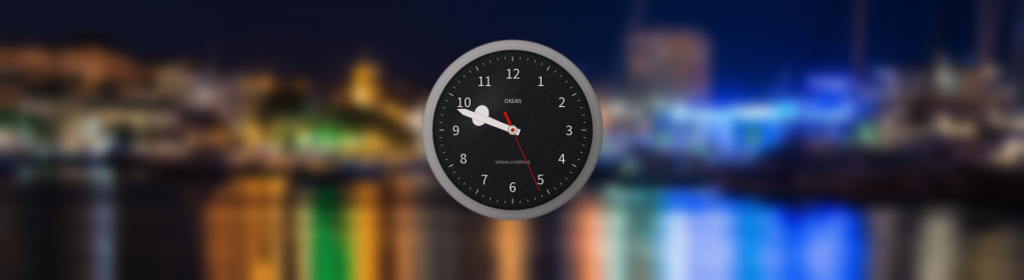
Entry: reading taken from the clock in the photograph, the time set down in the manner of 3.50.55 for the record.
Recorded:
9.48.26
